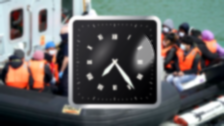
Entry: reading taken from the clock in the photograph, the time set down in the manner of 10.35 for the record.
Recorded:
7.24
